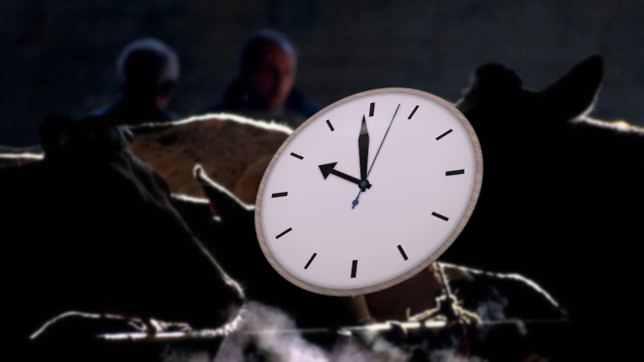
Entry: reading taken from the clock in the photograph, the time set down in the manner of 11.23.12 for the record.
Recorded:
9.59.03
